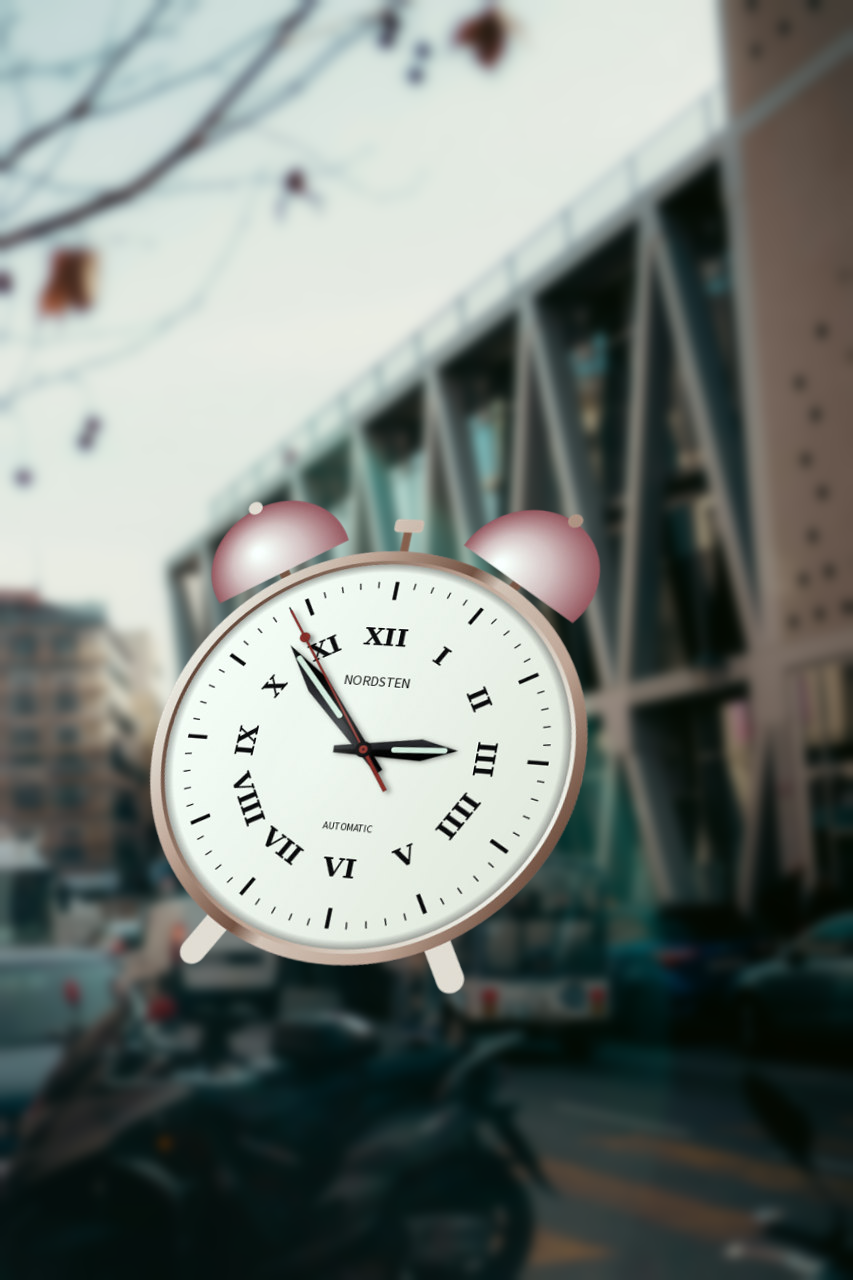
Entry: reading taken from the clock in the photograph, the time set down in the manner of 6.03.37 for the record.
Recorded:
2.52.54
